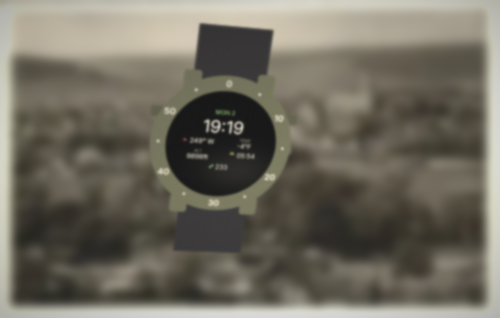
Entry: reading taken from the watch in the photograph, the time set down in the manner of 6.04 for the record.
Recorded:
19.19
